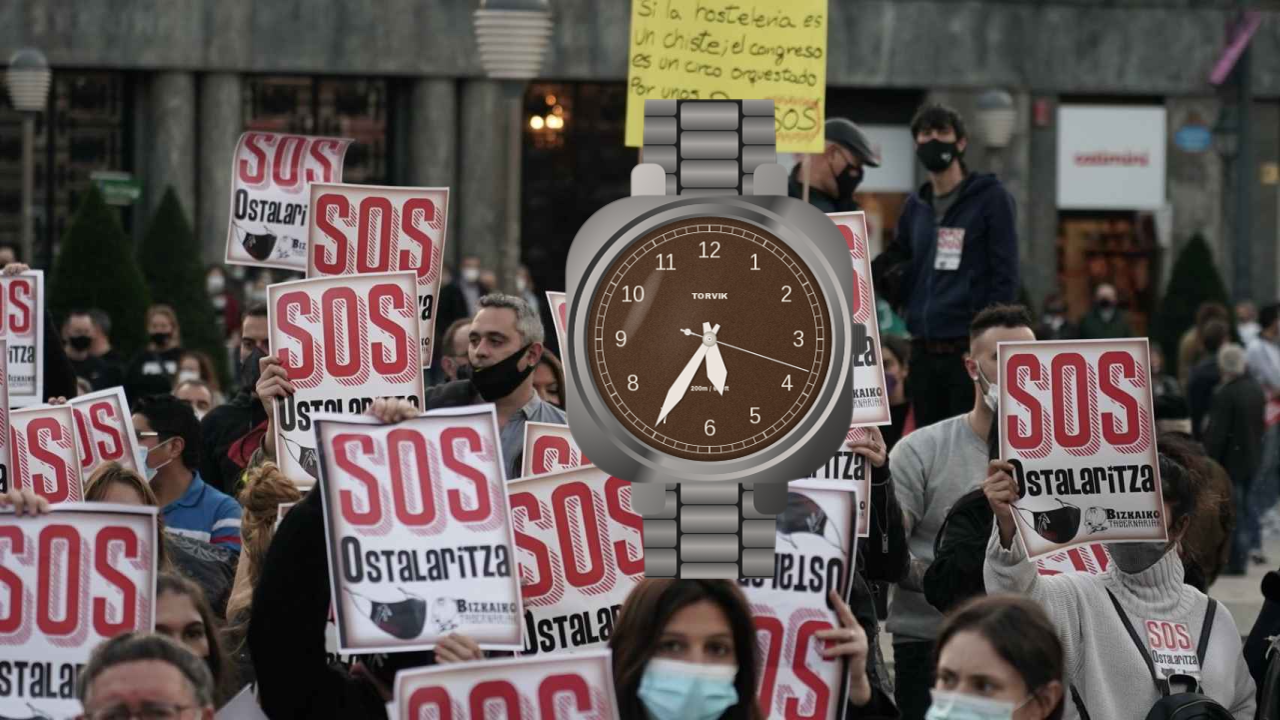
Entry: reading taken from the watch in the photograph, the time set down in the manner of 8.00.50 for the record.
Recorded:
5.35.18
